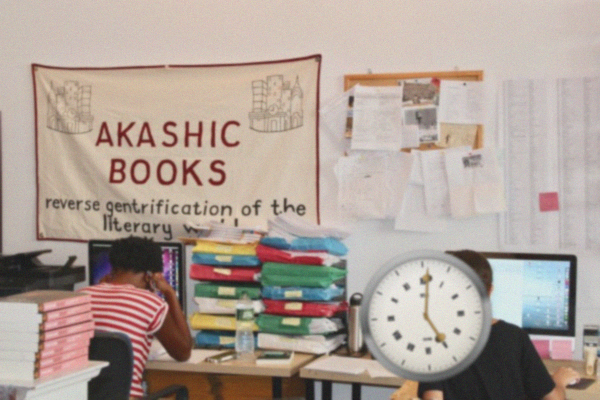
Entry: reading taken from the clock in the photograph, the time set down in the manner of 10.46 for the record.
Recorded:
5.01
